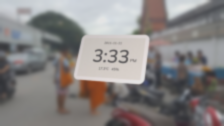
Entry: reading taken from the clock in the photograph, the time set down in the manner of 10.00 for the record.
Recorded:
3.33
